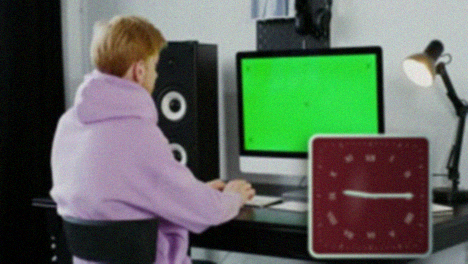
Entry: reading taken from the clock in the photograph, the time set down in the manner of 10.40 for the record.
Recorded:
9.15
